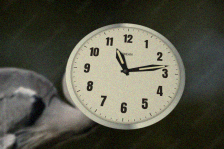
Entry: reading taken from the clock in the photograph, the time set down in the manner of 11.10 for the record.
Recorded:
11.13
